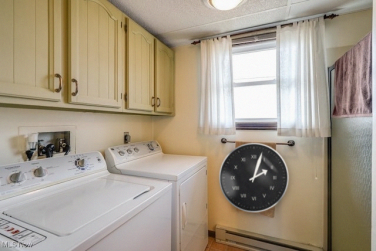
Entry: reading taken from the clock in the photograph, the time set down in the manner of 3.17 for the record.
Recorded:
2.03
